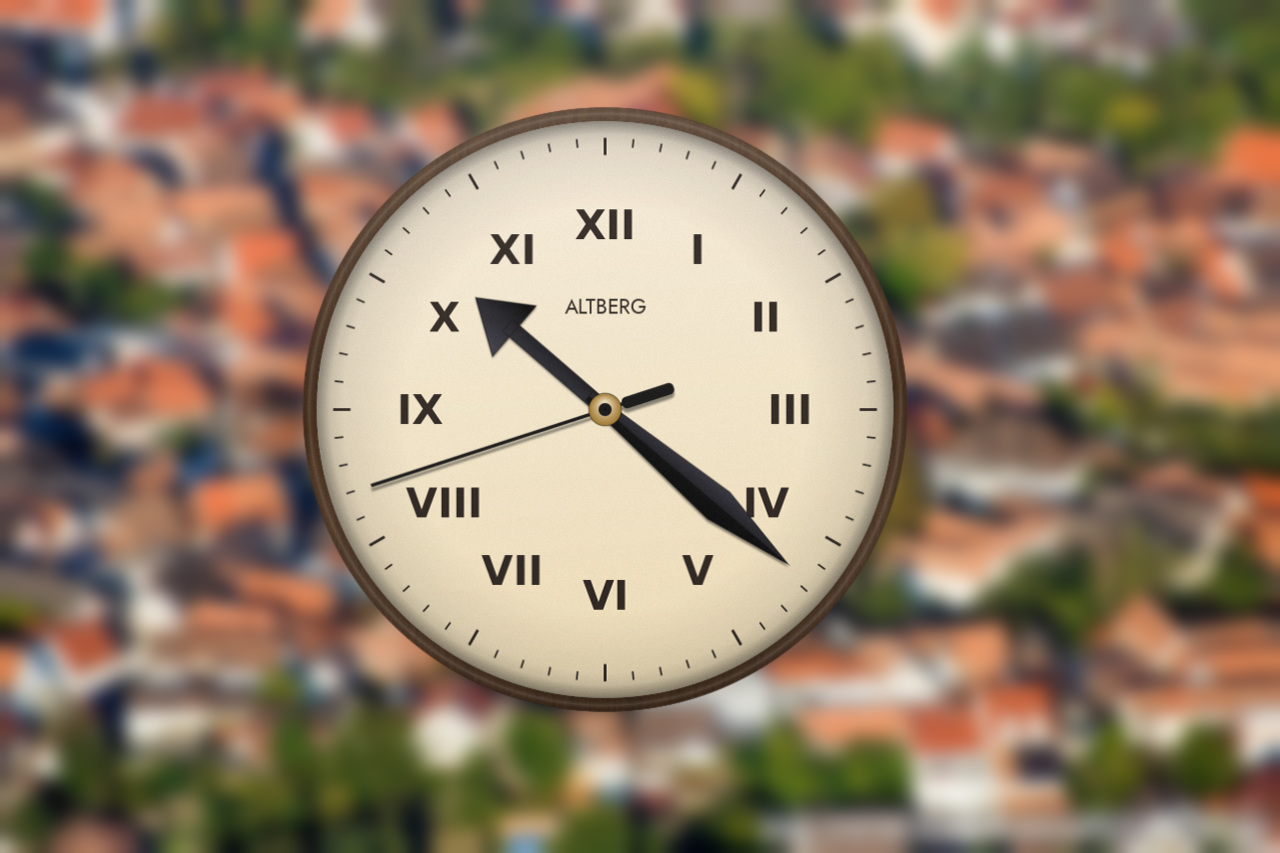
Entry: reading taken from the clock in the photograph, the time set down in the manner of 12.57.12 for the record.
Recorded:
10.21.42
